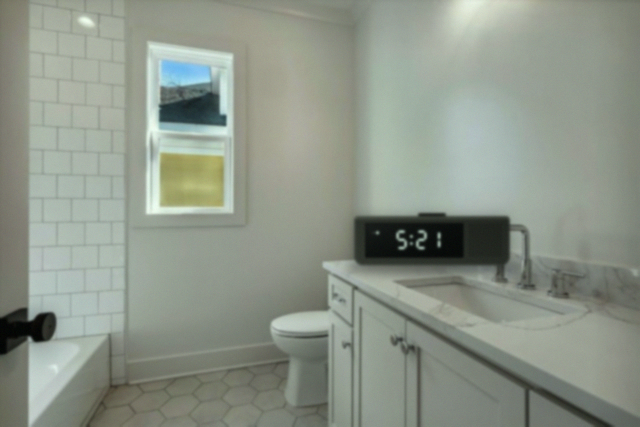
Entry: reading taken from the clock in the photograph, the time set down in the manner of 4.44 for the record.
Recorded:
5.21
